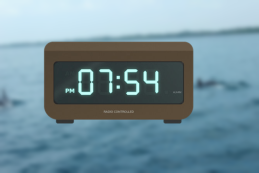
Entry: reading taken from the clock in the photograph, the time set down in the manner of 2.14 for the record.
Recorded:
7.54
